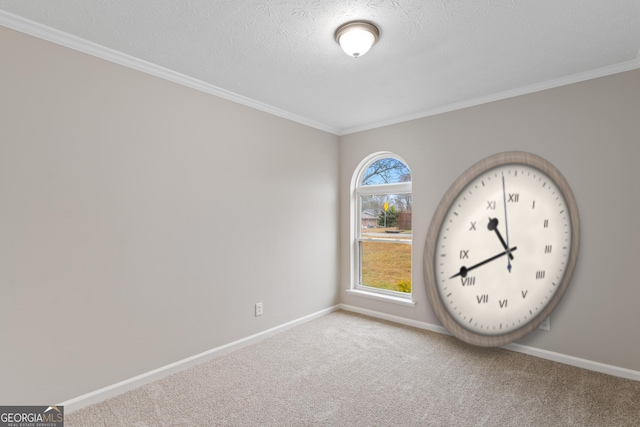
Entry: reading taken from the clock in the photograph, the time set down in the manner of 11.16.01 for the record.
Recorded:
10.41.58
